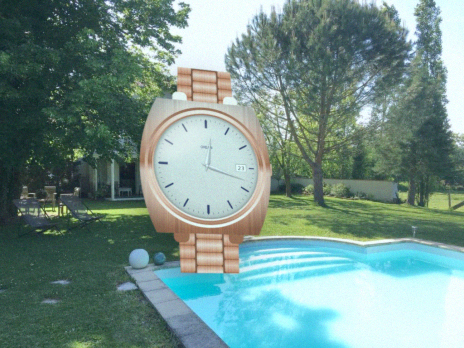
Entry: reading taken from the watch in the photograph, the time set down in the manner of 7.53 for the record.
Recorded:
12.18
